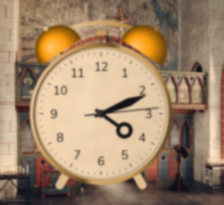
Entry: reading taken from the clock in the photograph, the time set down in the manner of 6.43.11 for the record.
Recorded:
4.11.14
